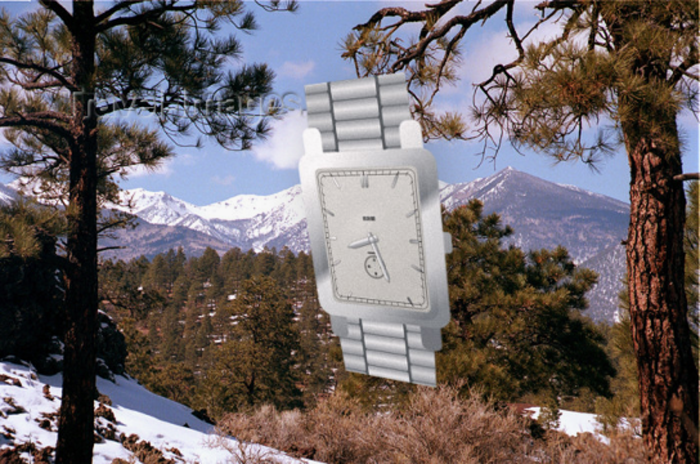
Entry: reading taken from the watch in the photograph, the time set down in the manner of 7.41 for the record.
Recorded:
8.27
